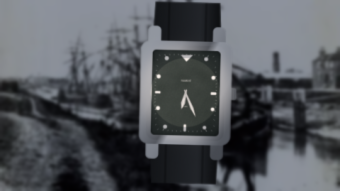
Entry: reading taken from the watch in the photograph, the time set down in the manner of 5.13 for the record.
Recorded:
6.26
